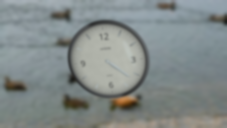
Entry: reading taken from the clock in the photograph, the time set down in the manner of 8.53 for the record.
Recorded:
4.22
